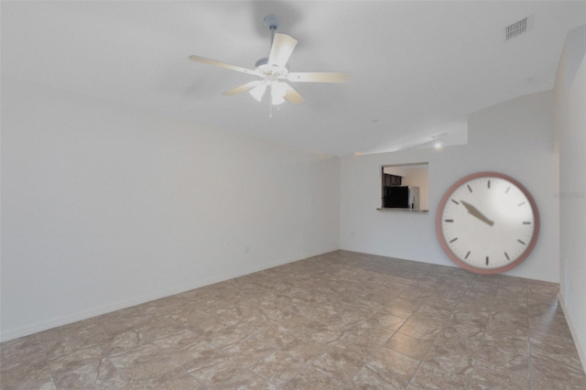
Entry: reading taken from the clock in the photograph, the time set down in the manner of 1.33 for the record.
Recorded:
9.51
